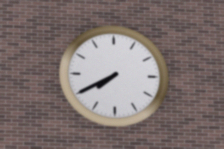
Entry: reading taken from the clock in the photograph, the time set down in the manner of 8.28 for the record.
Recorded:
7.40
